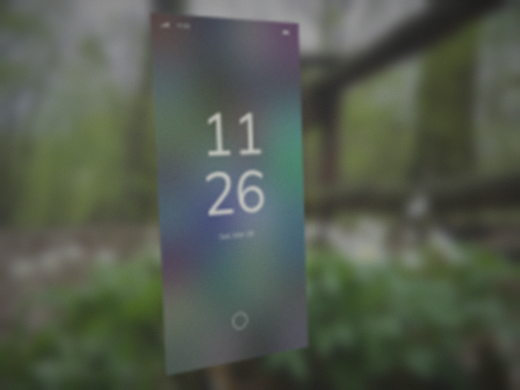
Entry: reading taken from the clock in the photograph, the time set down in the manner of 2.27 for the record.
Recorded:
11.26
